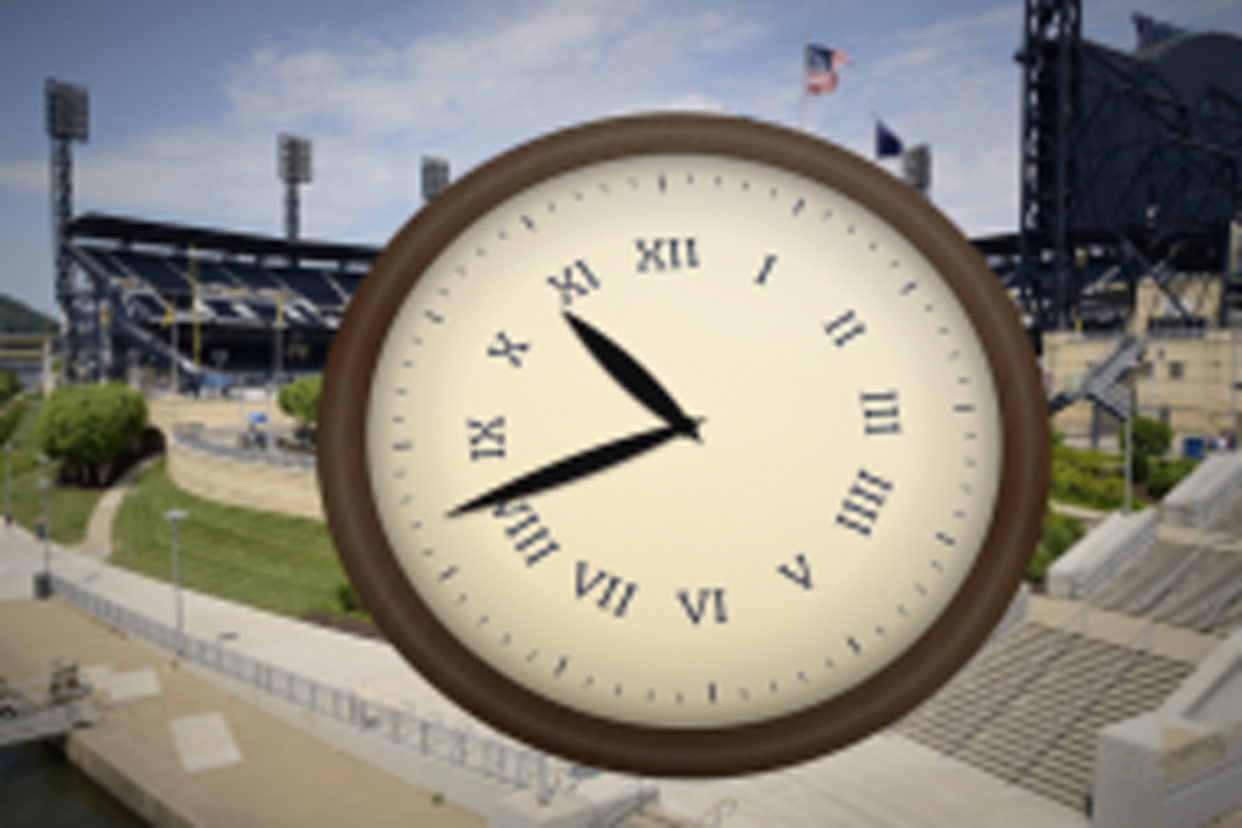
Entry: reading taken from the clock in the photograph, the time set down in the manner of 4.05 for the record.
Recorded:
10.42
